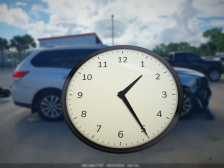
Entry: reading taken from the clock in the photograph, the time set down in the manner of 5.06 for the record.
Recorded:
1.25
